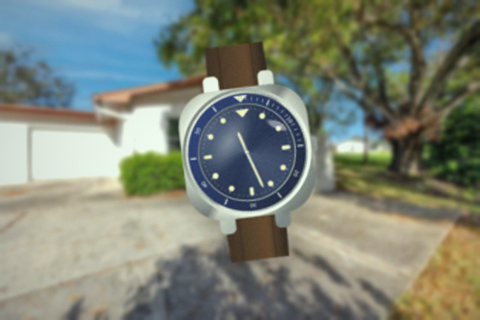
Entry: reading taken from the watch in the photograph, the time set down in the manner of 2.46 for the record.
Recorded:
11.27
